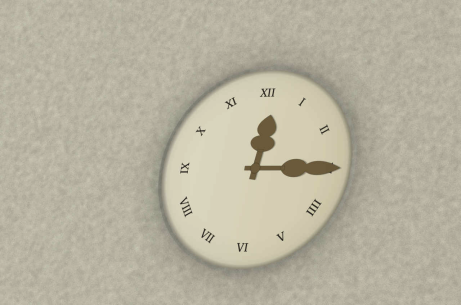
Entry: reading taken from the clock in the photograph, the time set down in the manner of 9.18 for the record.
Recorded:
12.15
